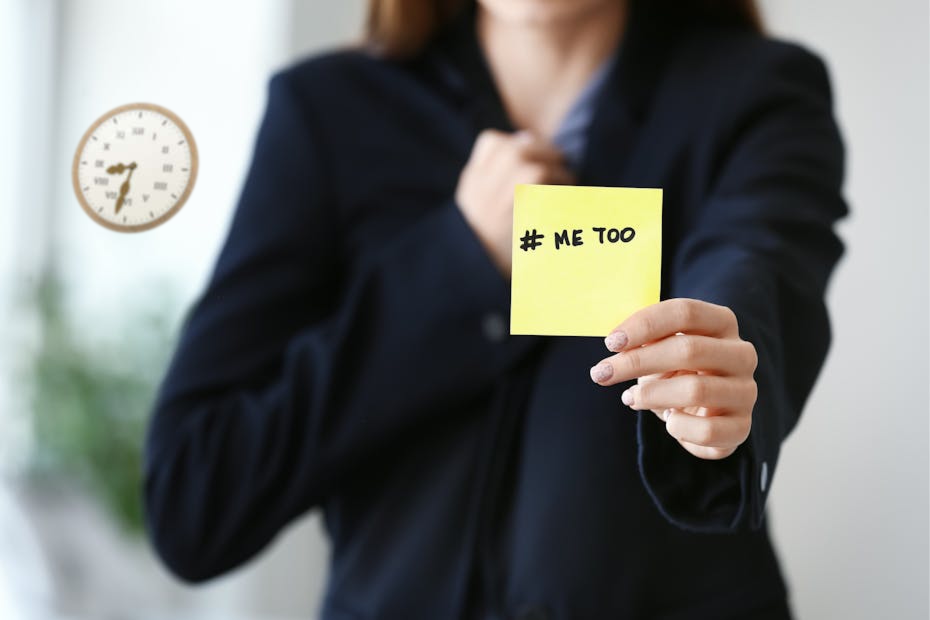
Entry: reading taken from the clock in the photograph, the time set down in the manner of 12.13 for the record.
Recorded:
8.32
